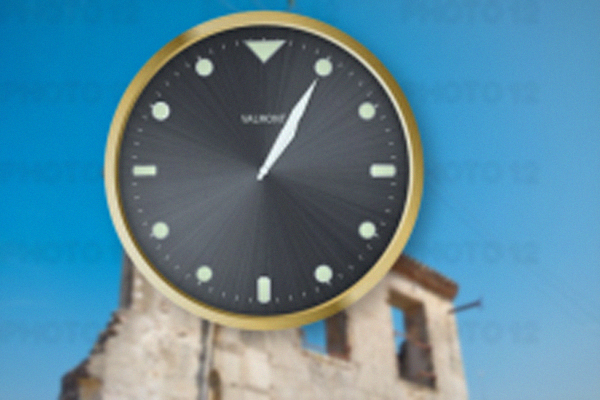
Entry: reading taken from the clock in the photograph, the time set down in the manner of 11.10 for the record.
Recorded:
1.05
